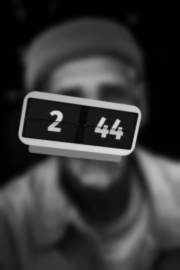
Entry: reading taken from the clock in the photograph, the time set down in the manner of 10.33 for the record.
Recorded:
2.44
